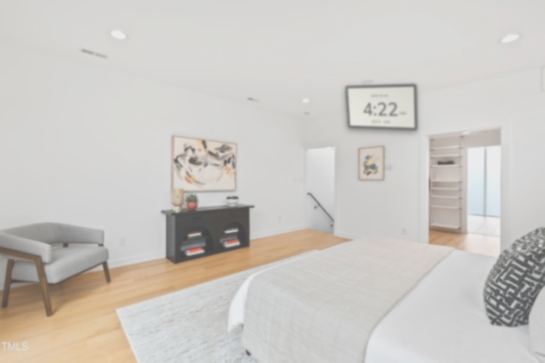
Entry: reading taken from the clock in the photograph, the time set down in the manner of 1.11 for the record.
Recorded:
4.22
